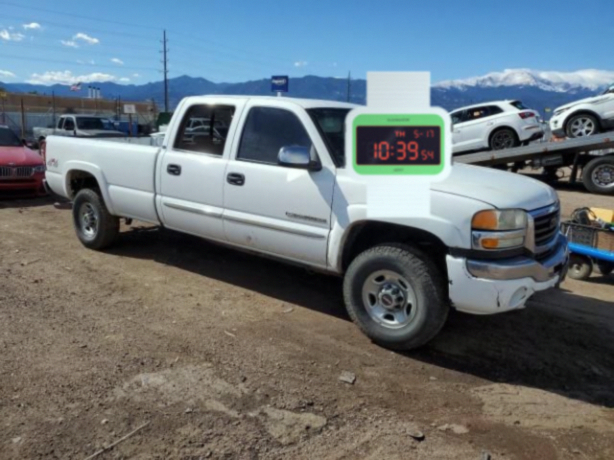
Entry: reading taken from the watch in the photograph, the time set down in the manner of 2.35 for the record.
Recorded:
10.39
